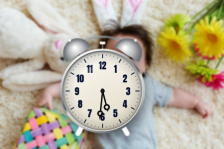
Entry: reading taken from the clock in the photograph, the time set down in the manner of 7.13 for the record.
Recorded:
5.31
